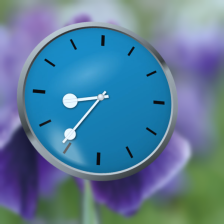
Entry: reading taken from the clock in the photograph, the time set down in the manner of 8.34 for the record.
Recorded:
8.36
